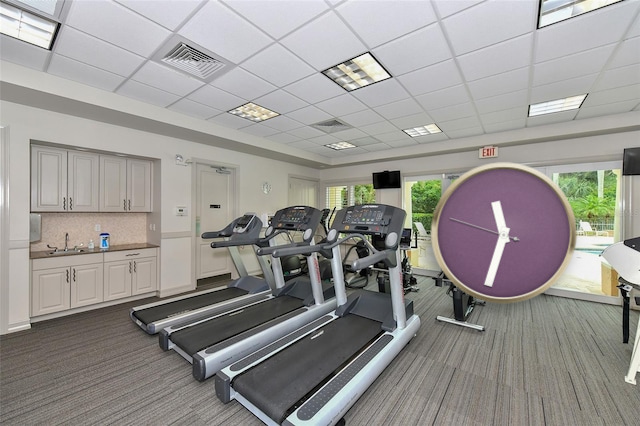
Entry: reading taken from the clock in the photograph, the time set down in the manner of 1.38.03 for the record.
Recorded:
11.32.48
